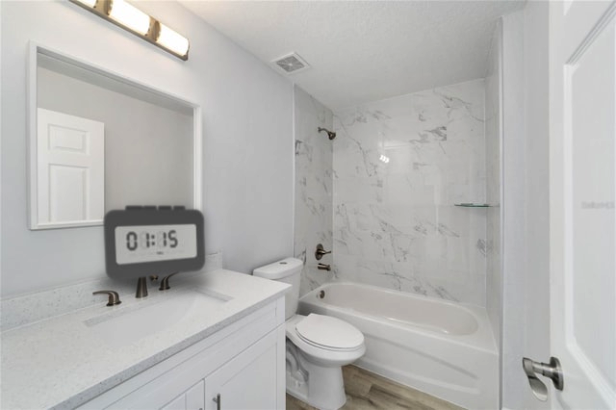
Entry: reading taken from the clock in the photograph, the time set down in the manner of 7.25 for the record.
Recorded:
1.15
